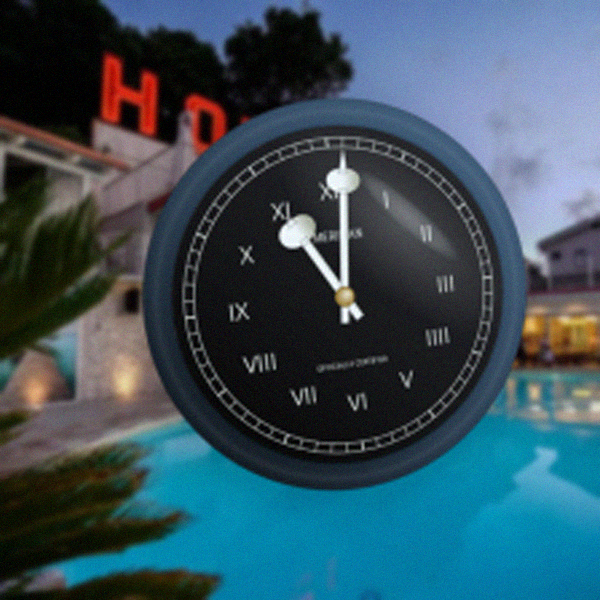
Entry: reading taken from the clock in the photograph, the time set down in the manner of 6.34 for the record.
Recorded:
11.01
